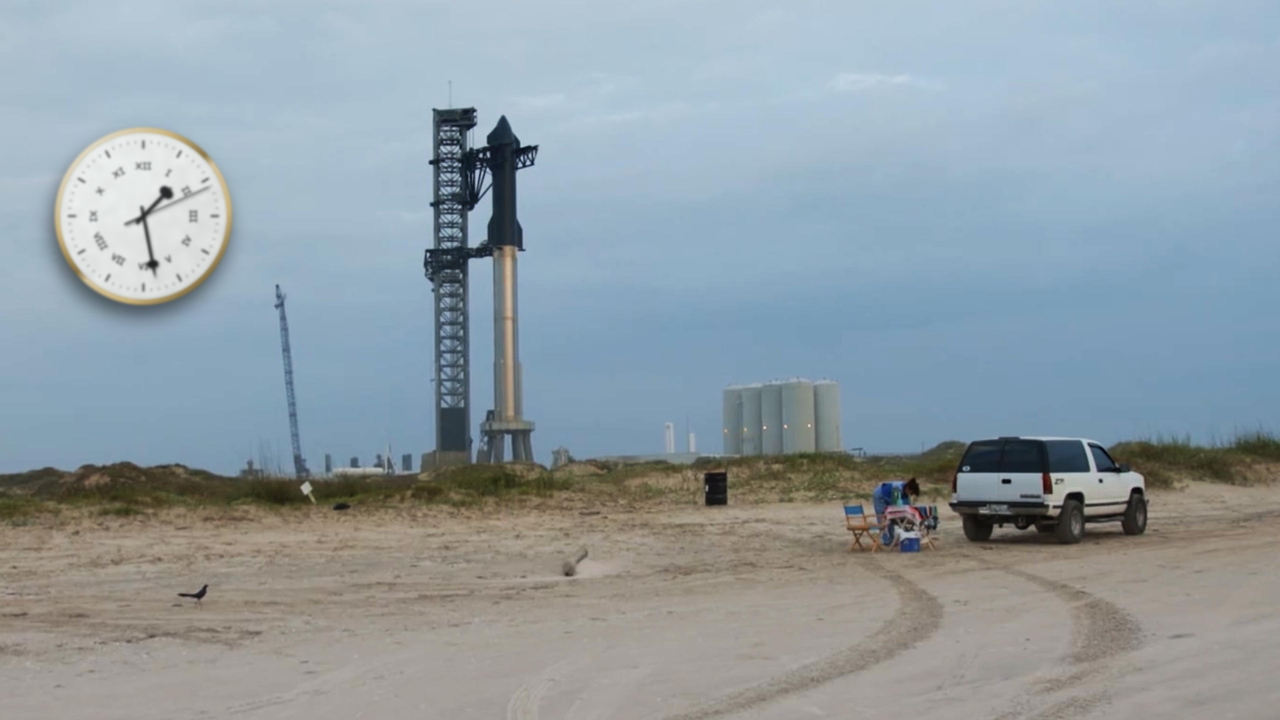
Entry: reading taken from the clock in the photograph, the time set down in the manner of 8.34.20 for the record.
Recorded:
1.28.11
